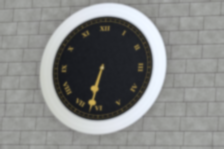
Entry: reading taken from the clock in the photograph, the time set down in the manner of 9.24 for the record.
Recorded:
6.32
